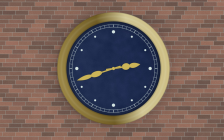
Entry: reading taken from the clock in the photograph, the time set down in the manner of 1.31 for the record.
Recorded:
2.42
